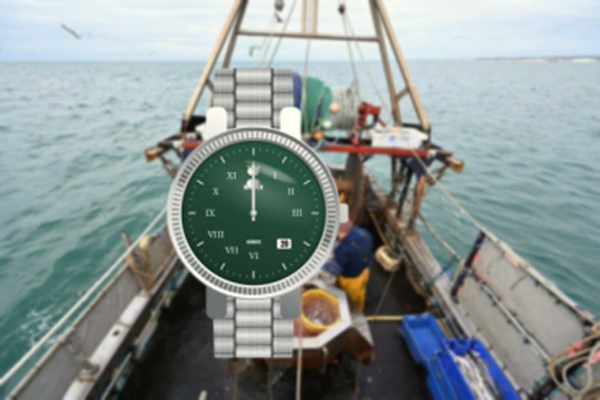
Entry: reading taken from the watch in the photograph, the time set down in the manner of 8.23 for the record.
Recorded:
12.00
